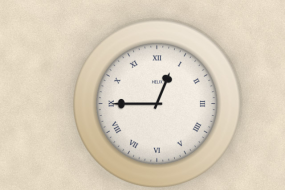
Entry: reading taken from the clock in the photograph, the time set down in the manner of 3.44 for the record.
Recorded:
12.45
